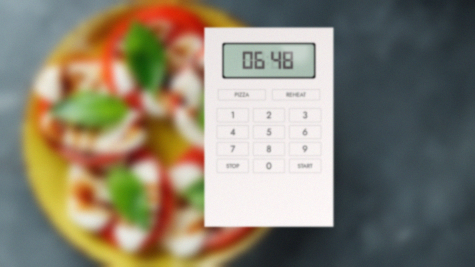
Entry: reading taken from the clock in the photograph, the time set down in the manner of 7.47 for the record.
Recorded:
6.48
